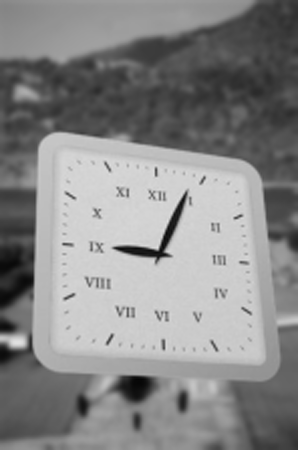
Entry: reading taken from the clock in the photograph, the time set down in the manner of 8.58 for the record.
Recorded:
9.04
